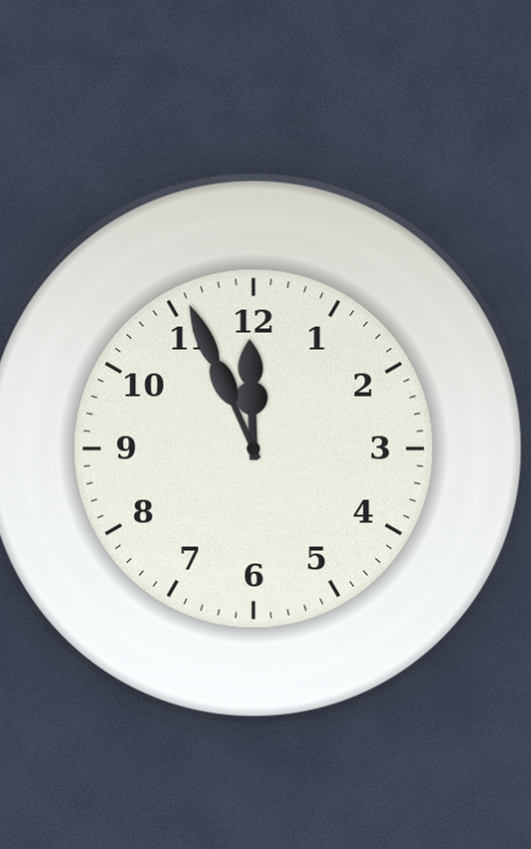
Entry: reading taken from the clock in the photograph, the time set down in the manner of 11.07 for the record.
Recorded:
11.56
